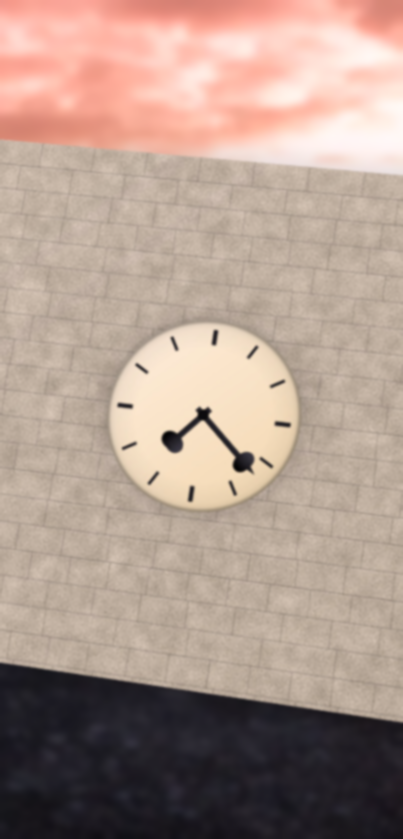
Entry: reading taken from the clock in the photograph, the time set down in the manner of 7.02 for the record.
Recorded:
7.22
